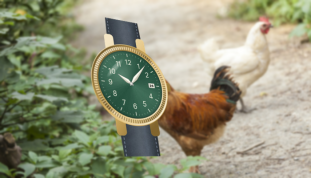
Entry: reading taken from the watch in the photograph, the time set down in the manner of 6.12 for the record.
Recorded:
10.07
